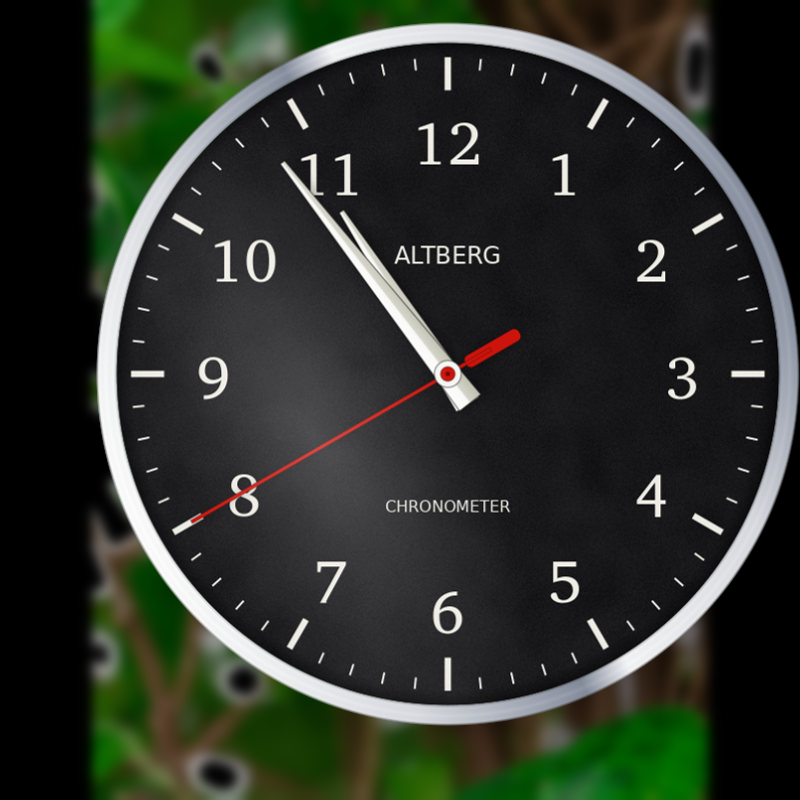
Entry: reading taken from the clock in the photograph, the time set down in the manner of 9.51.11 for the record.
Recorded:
10.53.40
